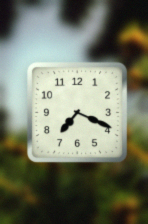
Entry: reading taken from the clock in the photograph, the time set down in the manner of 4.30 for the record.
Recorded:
7.19
